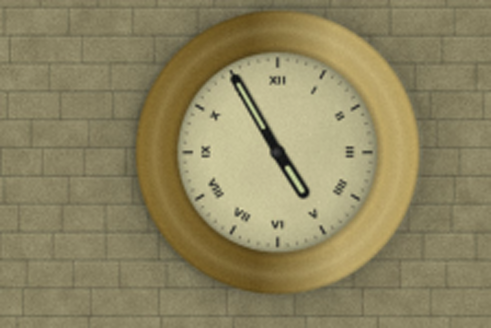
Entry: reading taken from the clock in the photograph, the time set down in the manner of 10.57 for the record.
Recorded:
4.55
